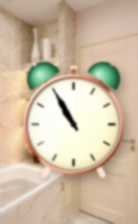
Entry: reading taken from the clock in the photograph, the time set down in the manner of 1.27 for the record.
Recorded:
10.55
